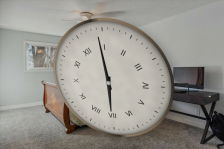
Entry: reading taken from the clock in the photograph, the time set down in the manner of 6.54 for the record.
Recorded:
7.04
